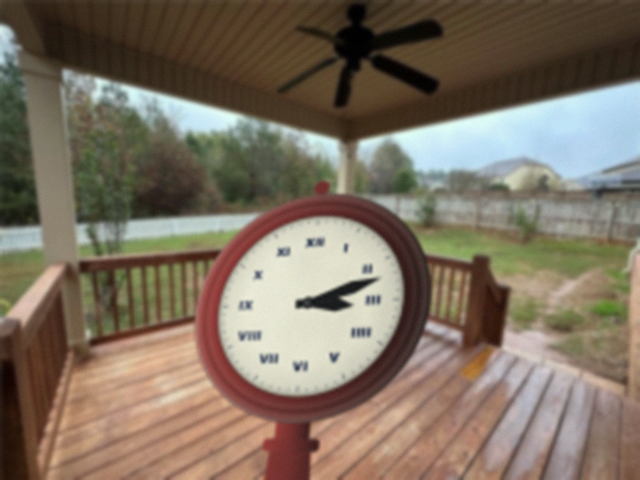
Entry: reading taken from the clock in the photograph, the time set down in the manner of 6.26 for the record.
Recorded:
3.12
